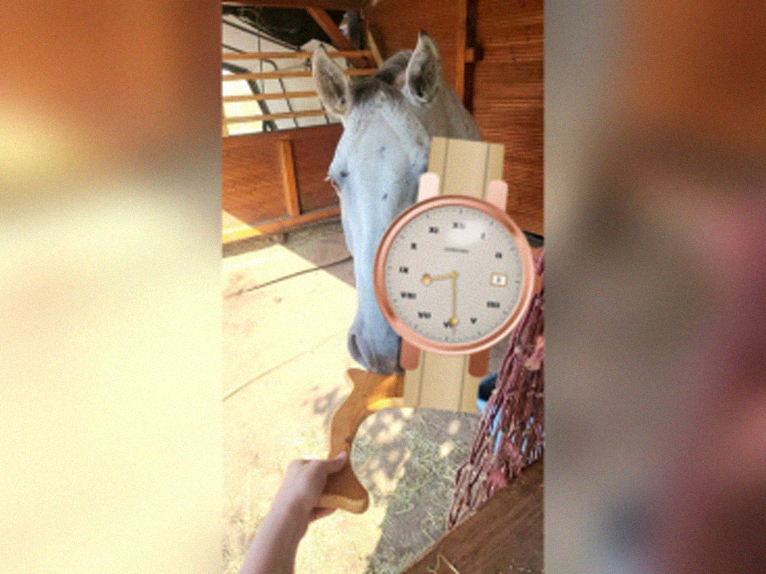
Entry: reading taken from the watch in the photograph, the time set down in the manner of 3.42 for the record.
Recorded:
8.29
